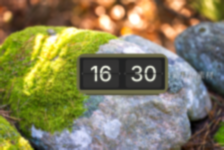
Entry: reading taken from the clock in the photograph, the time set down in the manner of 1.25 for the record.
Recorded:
16.30
